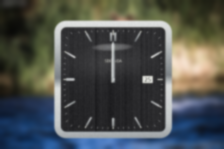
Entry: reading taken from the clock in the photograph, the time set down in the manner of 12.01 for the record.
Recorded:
12.00
